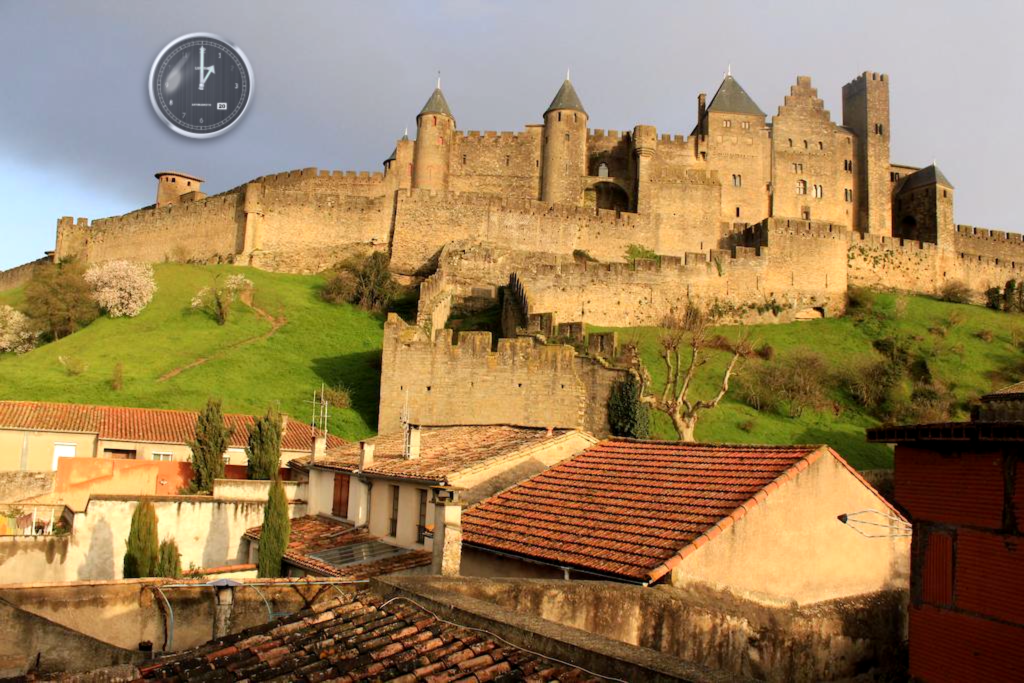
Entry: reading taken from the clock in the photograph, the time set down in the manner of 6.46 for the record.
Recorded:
1.00
